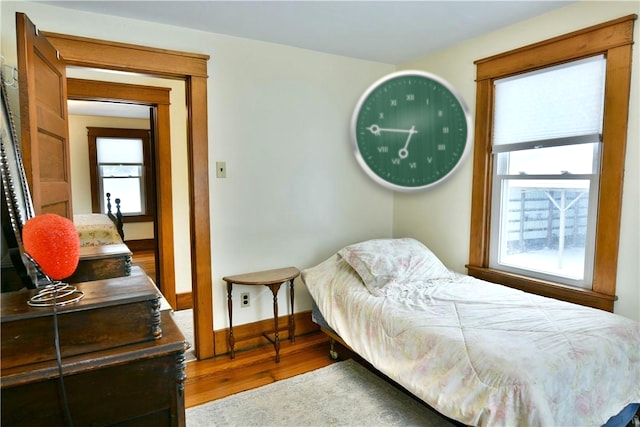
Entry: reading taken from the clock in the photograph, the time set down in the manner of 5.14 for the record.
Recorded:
6.46
